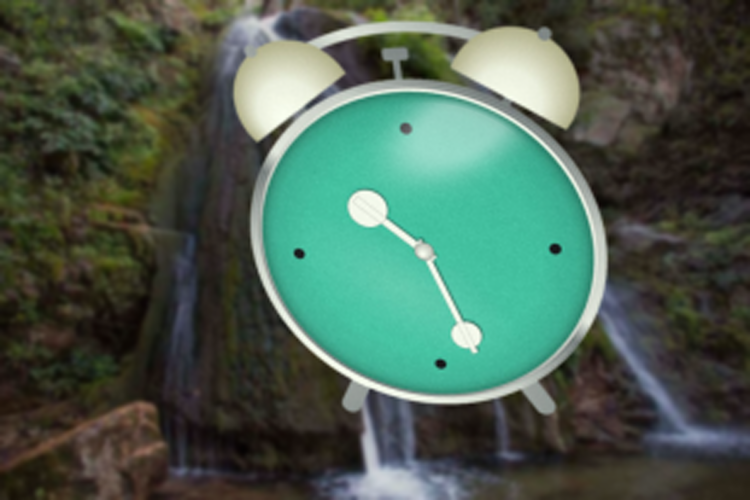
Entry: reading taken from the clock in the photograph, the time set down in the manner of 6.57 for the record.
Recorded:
10.27
